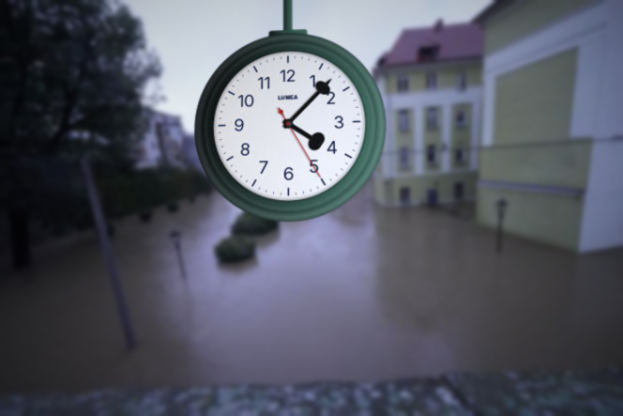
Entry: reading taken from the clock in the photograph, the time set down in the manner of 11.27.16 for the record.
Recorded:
4.07.25
